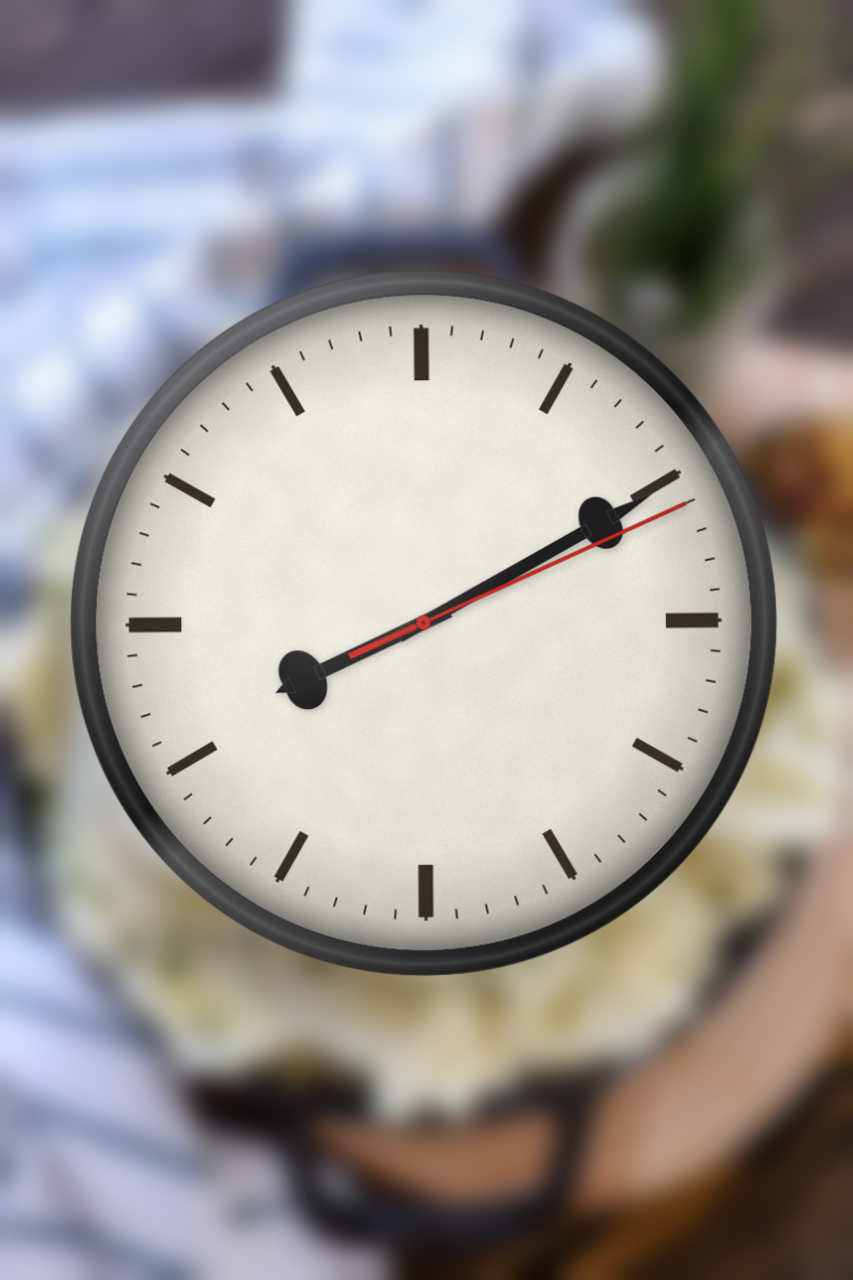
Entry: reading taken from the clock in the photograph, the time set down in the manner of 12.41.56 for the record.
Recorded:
8.10.11
